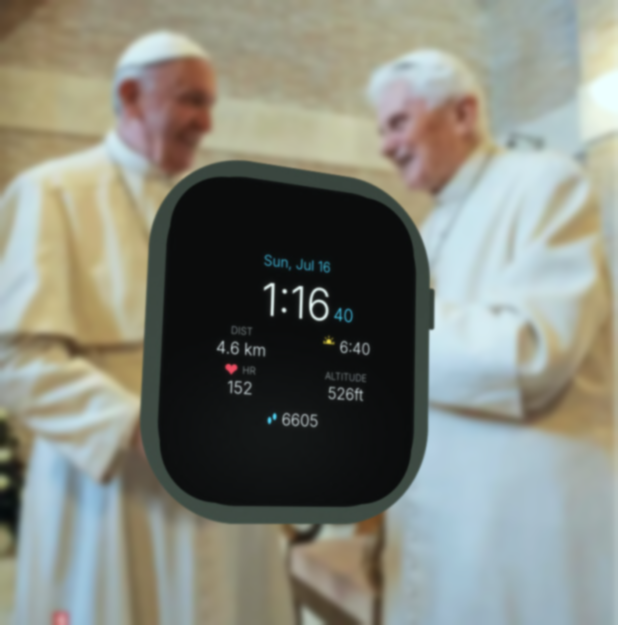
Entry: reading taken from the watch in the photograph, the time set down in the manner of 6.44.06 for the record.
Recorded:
1.16.40
